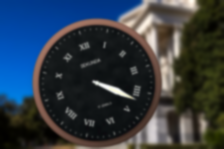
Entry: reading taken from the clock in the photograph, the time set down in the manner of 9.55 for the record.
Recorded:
4.22
